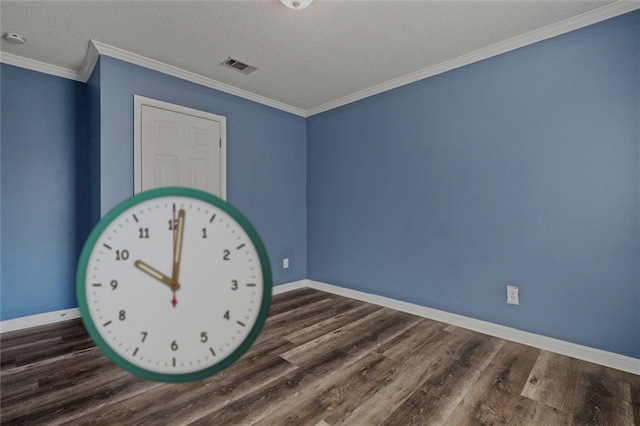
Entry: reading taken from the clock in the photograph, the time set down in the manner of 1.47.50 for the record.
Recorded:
10.01.00
